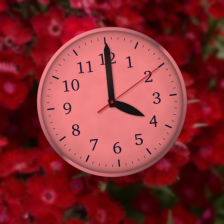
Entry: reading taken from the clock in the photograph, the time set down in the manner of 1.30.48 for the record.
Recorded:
4.00.10
